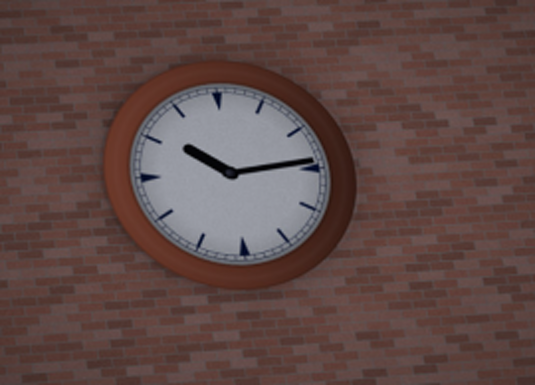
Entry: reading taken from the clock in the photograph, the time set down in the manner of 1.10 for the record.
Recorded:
10.14
